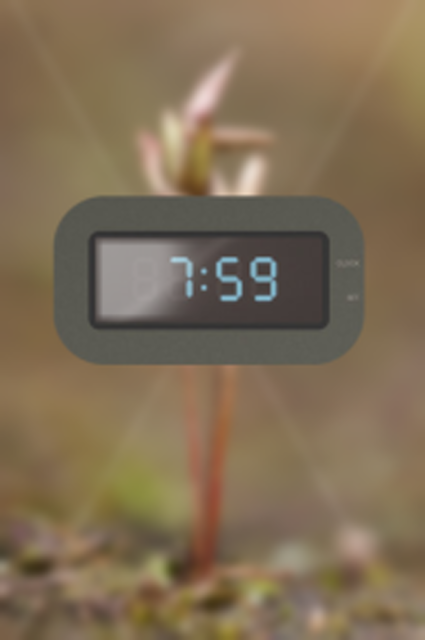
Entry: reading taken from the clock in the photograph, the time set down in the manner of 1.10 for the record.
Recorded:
7.59
